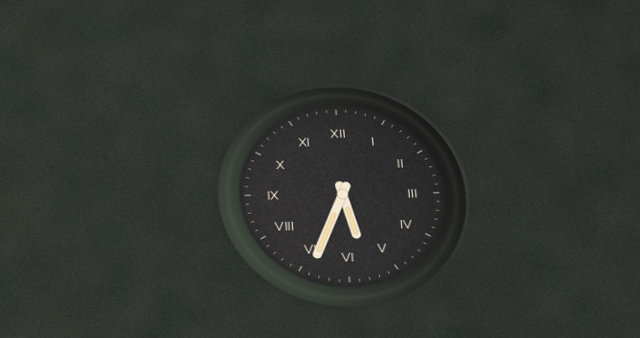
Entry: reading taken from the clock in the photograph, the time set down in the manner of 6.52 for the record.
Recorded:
5.34
